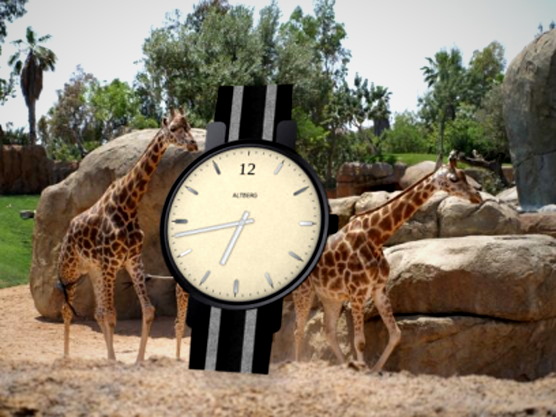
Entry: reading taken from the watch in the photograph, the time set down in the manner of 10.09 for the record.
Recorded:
6.43
